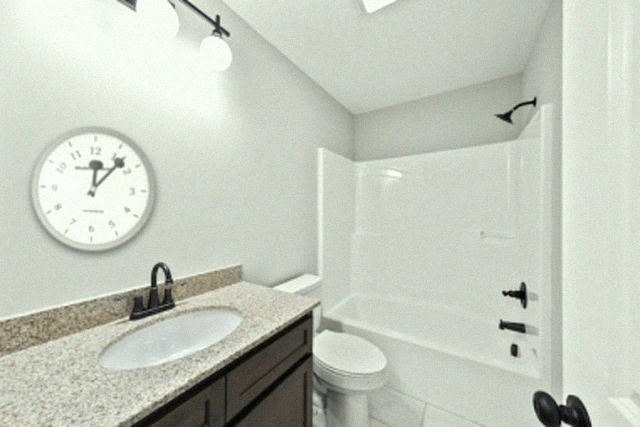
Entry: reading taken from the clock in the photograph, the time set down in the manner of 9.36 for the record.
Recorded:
12.07
